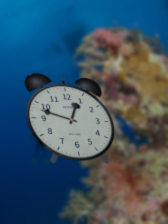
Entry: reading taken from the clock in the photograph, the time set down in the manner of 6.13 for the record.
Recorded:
12.48
